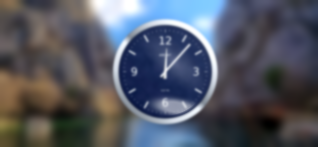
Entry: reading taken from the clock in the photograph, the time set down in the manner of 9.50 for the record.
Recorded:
12.07
